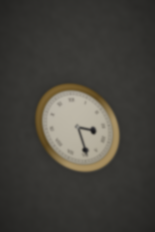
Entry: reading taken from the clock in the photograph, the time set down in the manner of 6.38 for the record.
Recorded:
3.29
